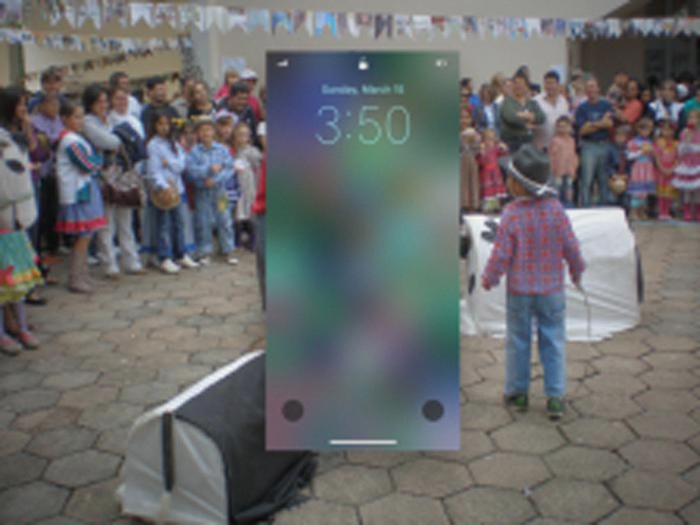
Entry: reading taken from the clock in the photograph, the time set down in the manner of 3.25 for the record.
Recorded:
3.50
